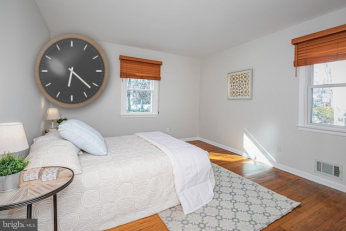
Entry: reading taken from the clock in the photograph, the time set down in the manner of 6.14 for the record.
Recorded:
6.22
